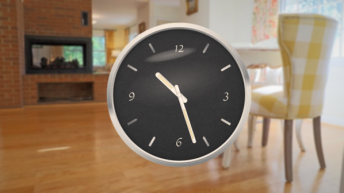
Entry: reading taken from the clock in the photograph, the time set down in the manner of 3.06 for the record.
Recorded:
10.27
